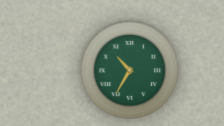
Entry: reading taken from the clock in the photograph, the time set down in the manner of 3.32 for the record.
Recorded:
10.35
